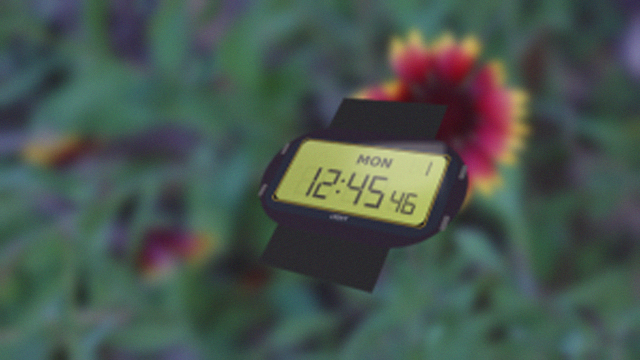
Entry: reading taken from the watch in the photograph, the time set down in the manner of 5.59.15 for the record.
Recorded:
12.45.46
